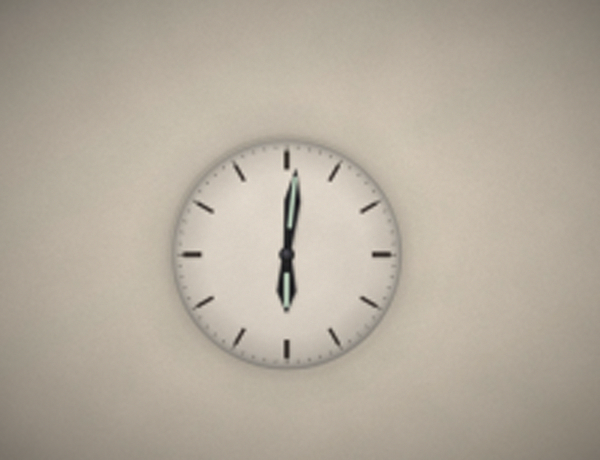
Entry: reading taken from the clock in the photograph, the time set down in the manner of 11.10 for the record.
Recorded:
6.01
